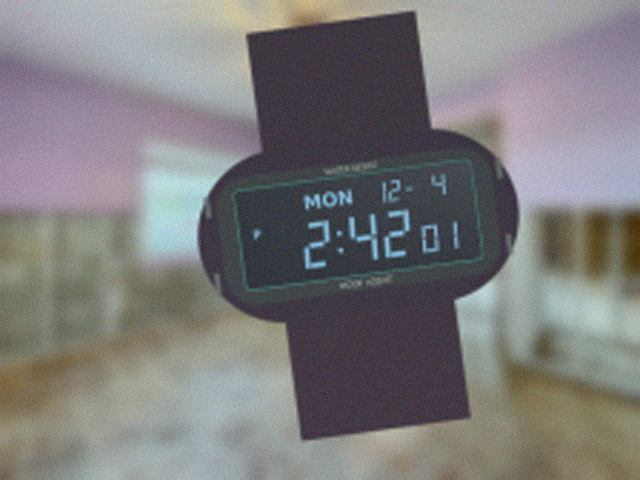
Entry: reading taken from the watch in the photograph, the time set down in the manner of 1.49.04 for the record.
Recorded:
2.42.01
